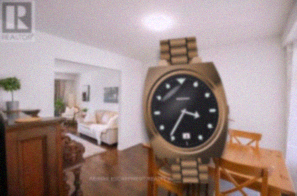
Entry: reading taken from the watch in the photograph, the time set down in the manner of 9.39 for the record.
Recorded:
3.36
